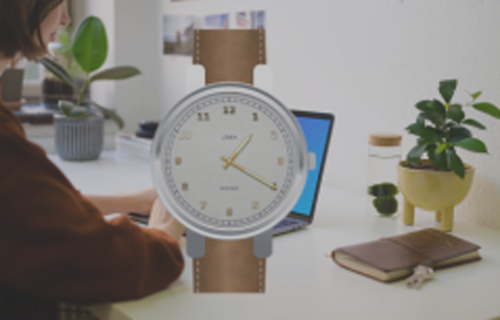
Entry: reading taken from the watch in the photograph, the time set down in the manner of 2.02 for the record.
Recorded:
1.20
